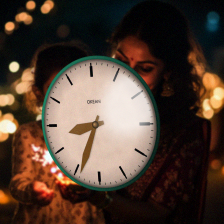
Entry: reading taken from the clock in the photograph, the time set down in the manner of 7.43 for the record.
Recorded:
8.34
